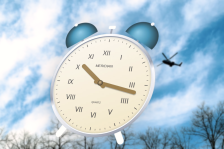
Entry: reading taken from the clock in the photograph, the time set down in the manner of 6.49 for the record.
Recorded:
10.17
